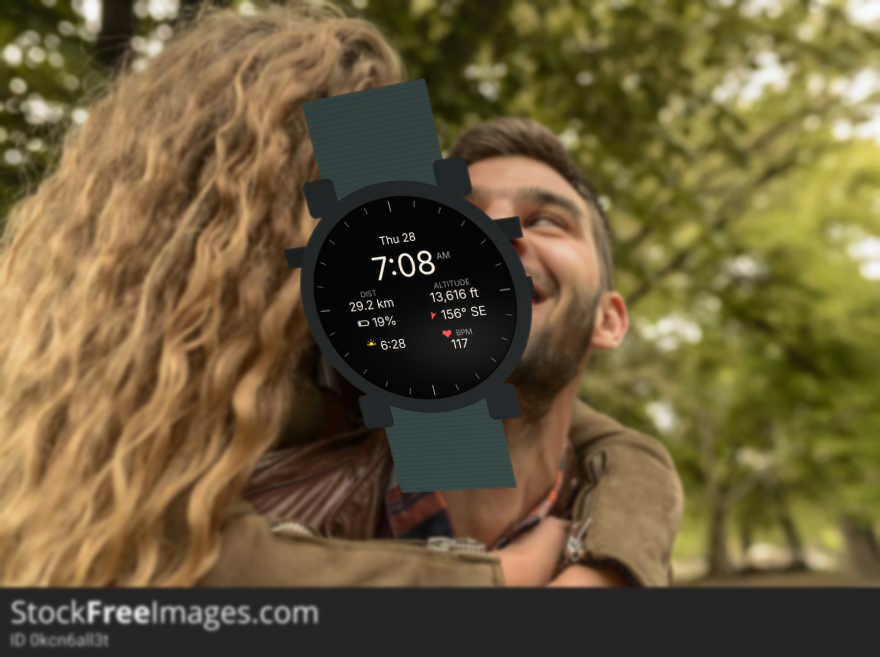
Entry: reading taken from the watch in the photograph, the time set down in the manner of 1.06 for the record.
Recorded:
7.08
